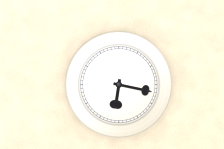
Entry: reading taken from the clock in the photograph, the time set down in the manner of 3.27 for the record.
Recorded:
6.17
